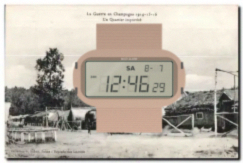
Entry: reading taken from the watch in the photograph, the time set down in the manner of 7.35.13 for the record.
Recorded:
12.46.29
